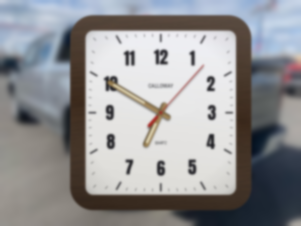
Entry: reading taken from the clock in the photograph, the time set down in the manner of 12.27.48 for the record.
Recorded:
6.50.07
